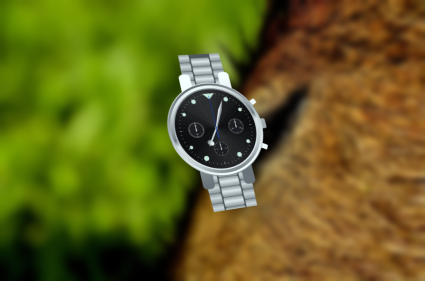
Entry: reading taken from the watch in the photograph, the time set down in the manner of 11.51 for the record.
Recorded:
7.04
